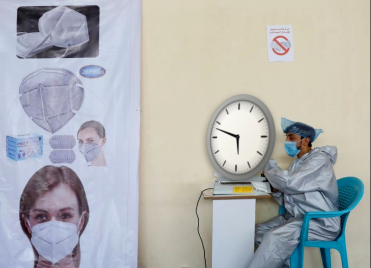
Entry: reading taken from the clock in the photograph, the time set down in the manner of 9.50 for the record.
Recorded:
5.48
